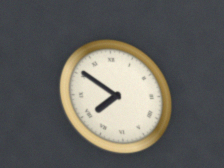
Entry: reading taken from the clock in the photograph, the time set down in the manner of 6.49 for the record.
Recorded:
7.51
